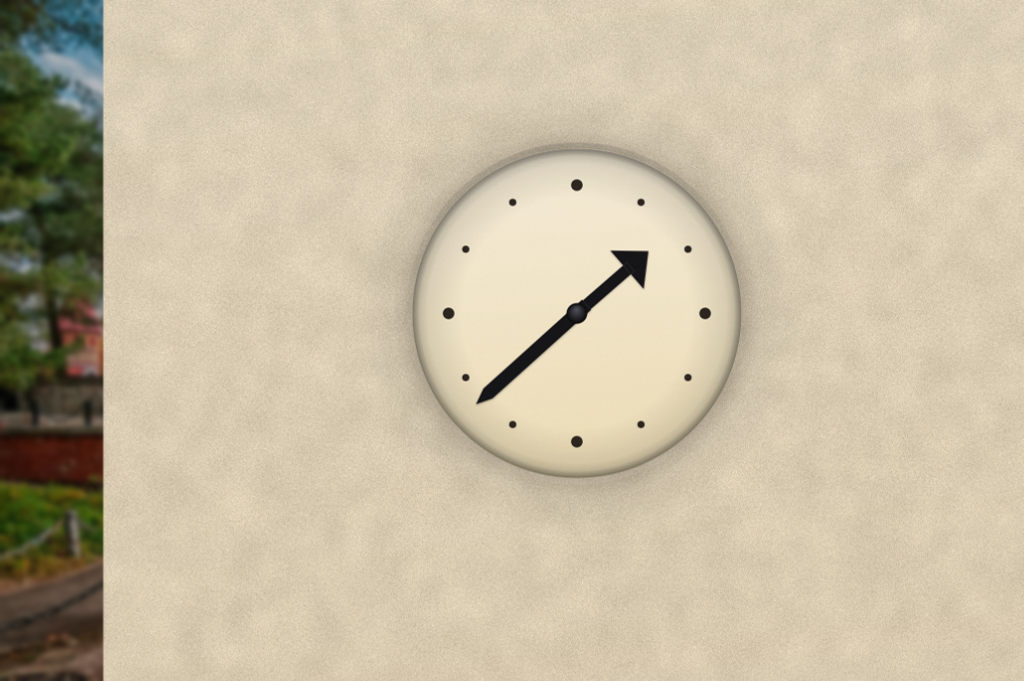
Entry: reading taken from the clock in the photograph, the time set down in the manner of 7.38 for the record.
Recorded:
1.38
